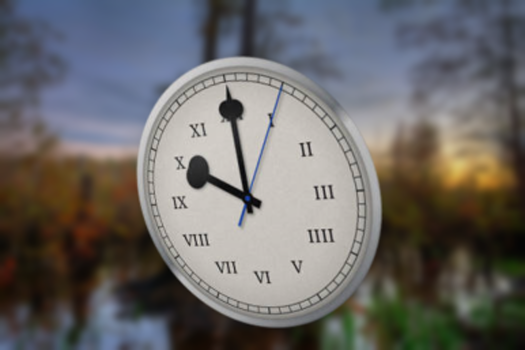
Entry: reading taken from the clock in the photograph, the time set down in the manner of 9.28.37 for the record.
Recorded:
10.00.05
